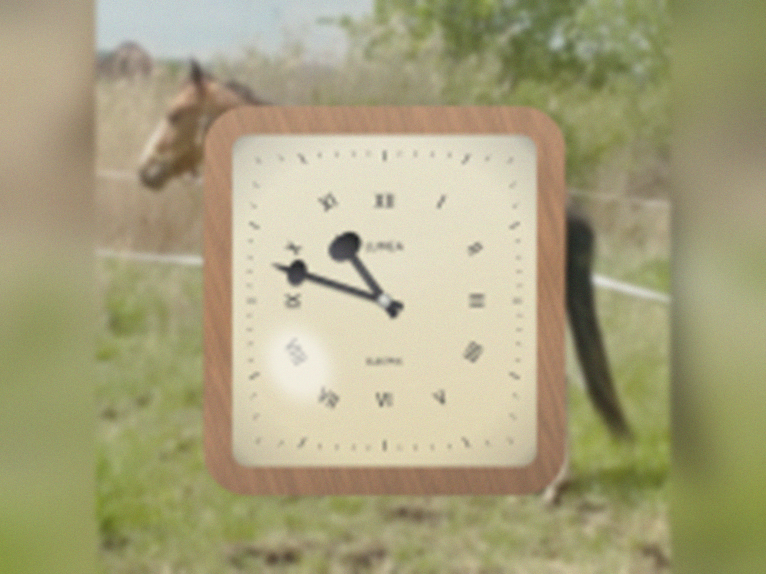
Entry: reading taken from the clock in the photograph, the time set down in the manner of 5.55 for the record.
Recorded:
10.48
